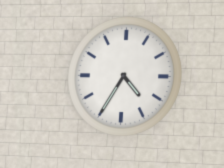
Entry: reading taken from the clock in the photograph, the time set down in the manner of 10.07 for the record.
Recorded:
4.35
